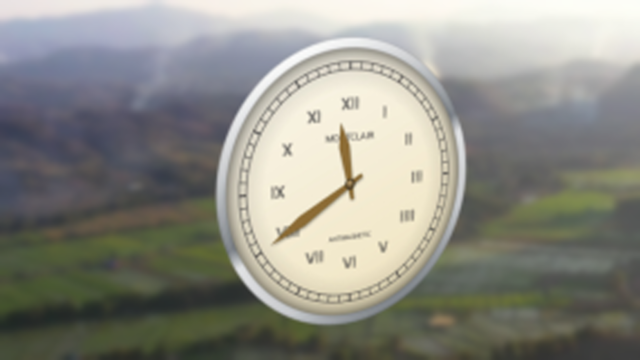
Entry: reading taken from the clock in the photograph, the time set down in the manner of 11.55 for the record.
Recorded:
11.40
